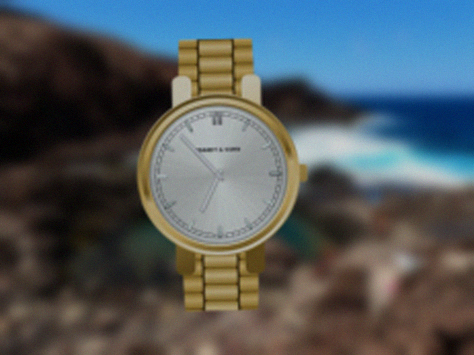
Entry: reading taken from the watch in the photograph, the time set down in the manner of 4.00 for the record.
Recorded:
6.53
